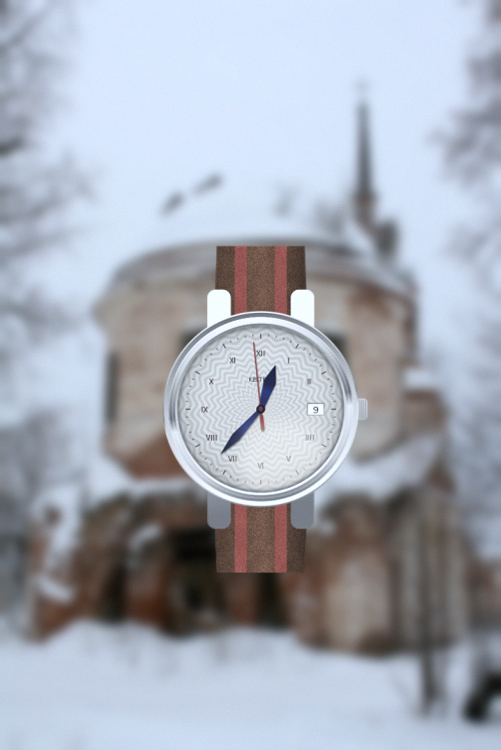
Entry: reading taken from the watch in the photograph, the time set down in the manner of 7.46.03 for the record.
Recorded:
12.36.59
